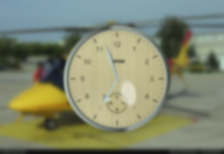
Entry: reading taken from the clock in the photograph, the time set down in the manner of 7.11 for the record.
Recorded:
6.57
